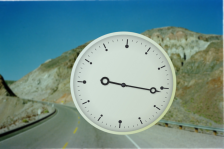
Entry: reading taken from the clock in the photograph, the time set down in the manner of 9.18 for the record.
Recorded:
9.16
